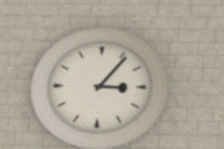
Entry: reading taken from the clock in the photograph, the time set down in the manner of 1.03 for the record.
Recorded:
3.06
